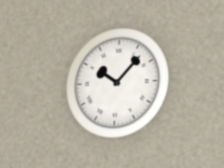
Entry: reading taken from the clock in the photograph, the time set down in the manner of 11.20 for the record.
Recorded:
10.07
